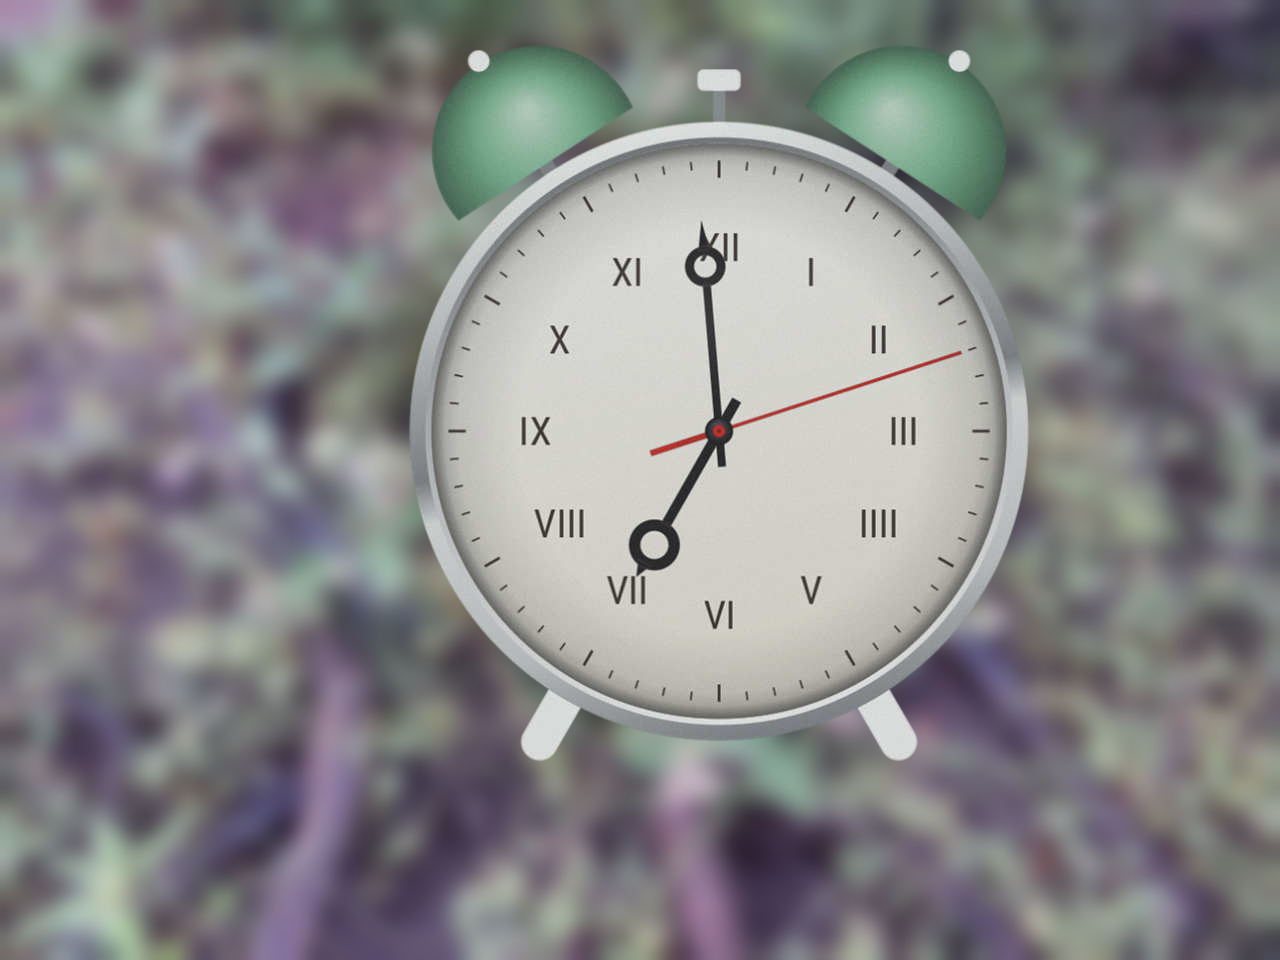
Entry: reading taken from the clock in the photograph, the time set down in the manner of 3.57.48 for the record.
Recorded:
6.59.12
